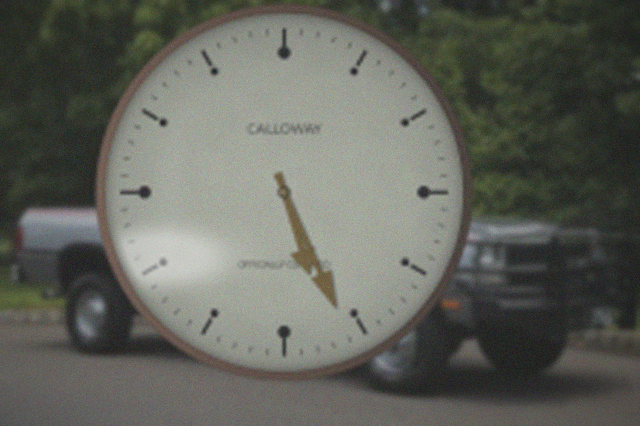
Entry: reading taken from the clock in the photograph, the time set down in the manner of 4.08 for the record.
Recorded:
5.26
